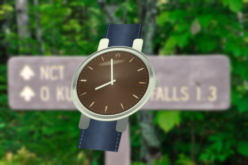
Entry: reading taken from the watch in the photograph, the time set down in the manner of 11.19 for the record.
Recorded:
7.58
